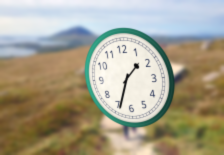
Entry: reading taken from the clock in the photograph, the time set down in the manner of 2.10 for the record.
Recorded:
1.34
